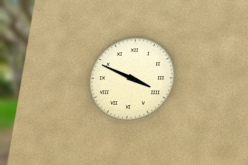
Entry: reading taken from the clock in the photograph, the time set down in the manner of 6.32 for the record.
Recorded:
3.49
